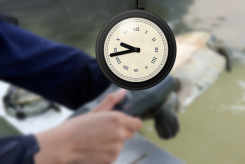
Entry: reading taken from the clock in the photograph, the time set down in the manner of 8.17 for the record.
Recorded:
9.43
